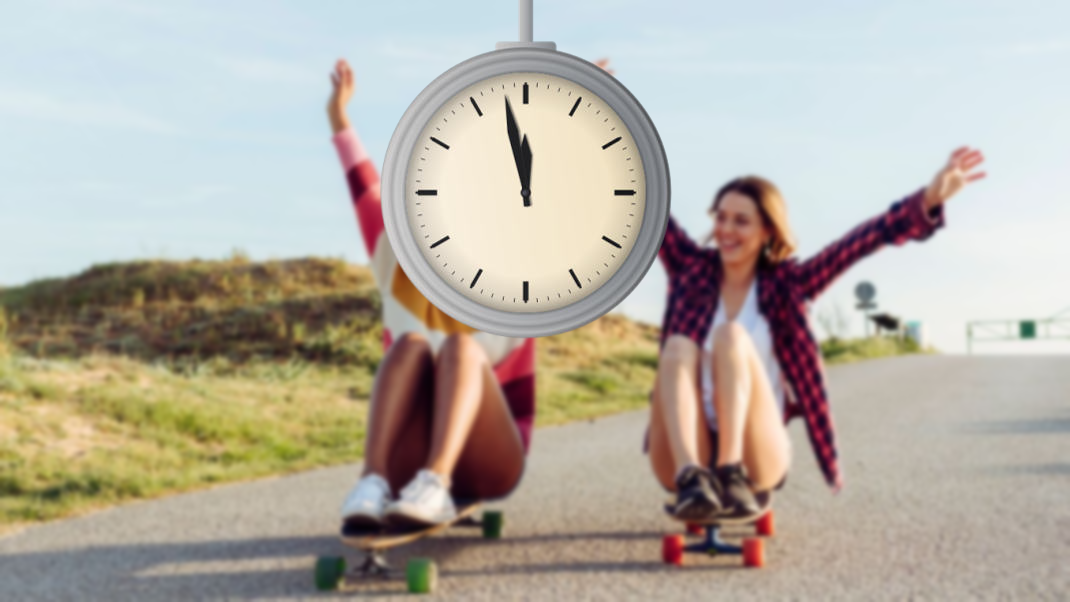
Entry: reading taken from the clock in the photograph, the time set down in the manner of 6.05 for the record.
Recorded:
11.58
